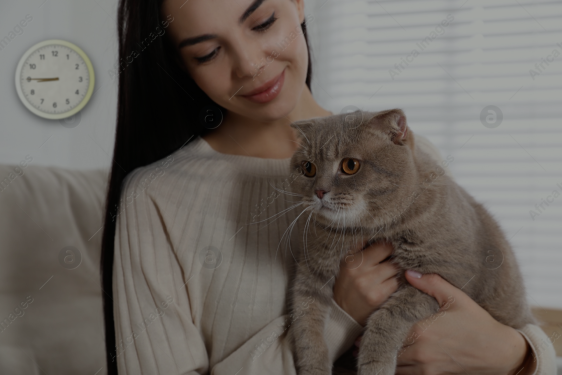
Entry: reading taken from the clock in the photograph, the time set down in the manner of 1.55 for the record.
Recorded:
8.45
